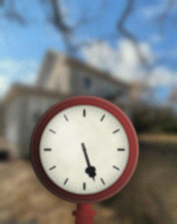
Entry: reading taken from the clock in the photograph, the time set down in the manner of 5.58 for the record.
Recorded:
5.27
